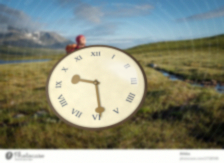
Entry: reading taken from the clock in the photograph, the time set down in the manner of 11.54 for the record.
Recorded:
9.29
